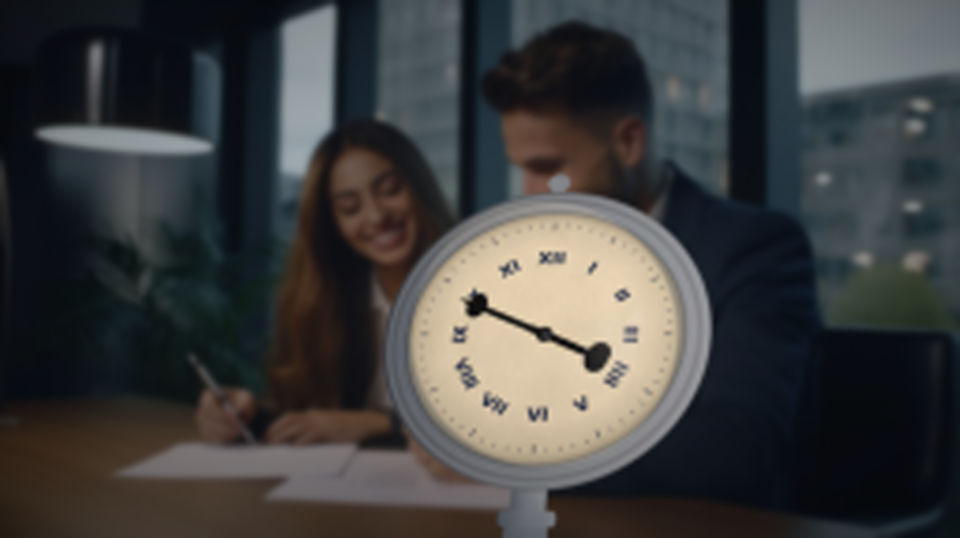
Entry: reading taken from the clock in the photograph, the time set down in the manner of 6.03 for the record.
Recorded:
3.49
